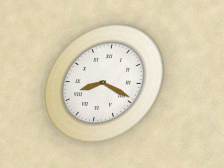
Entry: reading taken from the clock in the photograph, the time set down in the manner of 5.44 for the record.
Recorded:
8.19
